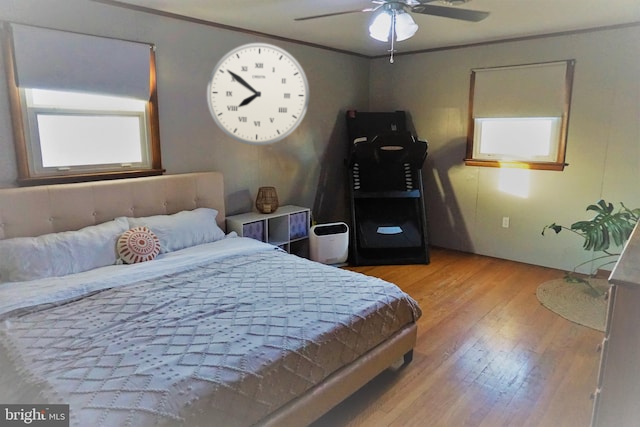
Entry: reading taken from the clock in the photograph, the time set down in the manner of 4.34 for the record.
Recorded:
7.51
